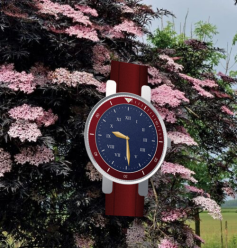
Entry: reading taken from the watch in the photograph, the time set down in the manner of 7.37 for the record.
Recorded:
9.29
